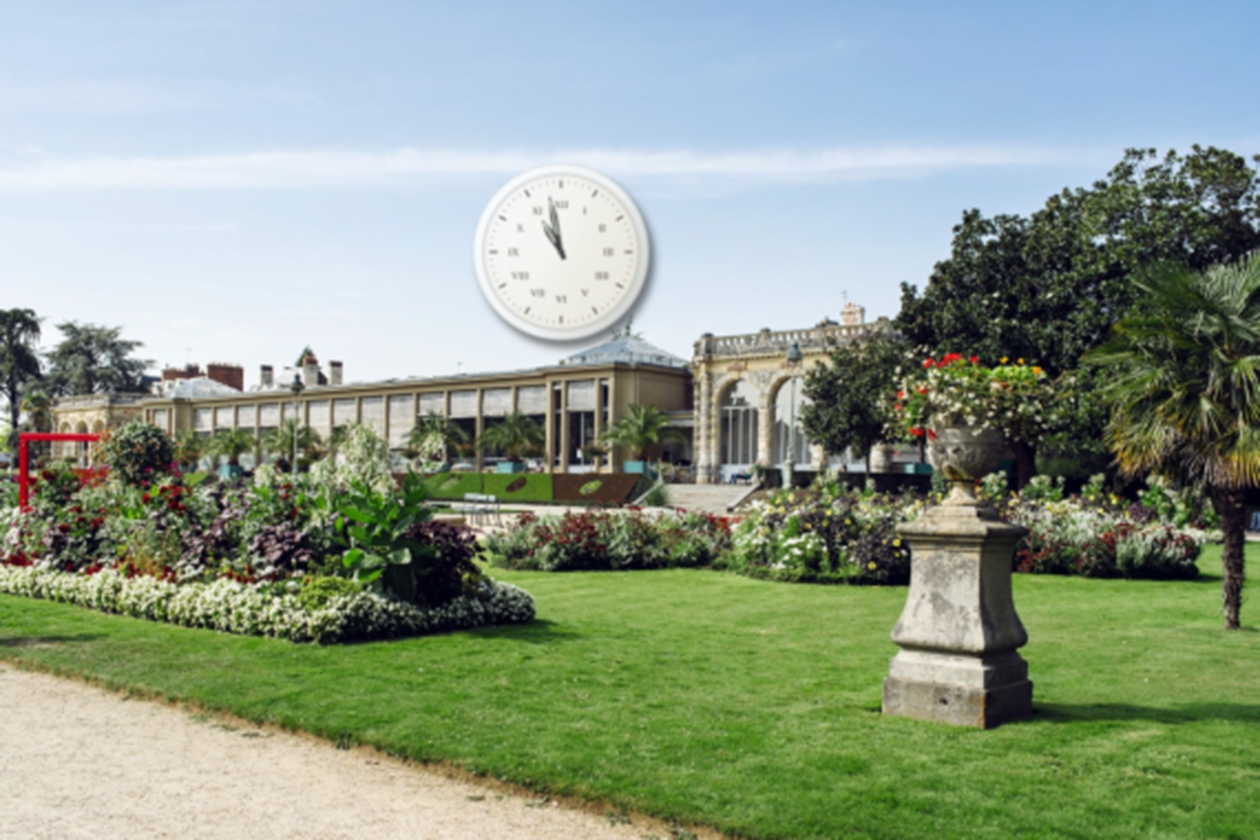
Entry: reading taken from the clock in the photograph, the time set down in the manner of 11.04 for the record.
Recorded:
10.58
